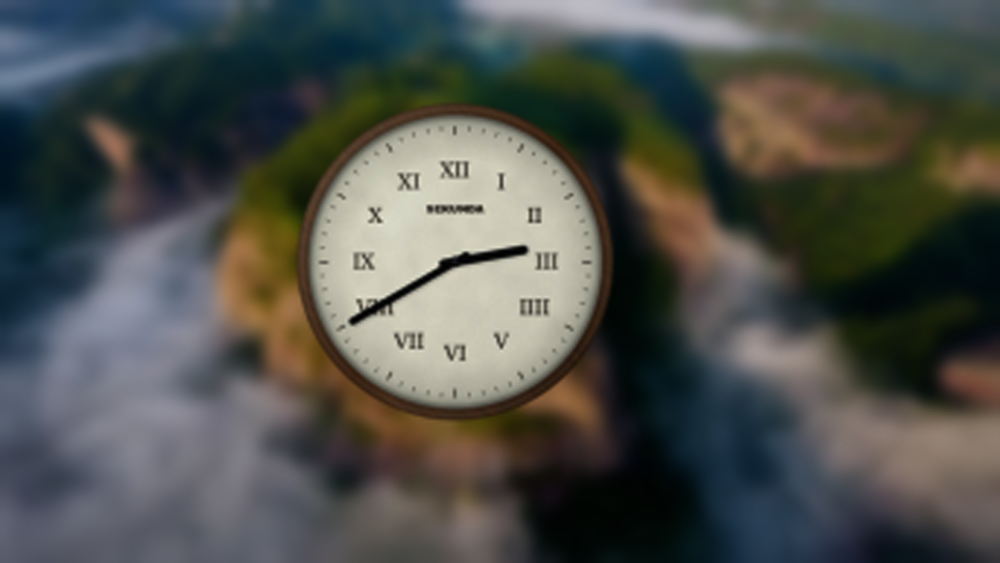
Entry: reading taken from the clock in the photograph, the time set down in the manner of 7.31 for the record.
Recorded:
2.40
